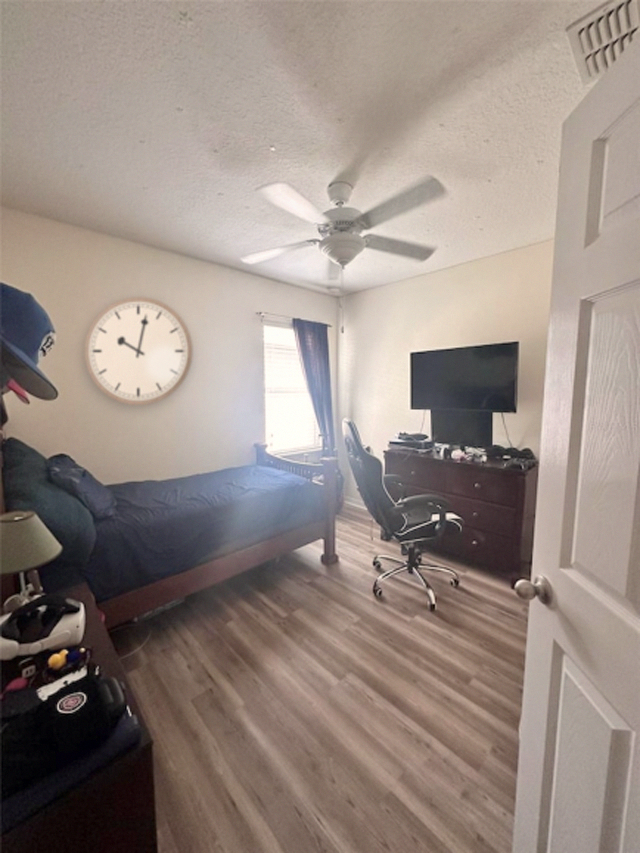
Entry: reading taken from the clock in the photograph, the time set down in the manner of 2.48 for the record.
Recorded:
10.02
